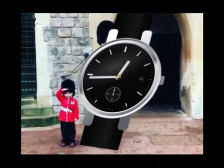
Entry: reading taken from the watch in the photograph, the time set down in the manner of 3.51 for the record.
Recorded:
12.44
